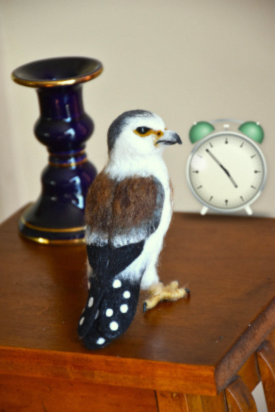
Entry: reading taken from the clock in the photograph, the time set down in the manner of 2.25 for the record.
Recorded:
4.53
